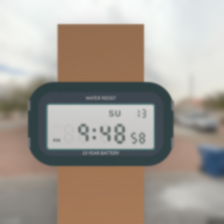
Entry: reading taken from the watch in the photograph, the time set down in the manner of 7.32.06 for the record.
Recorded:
9.48.58
